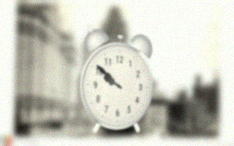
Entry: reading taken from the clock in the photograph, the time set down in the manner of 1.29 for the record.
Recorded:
9.51
